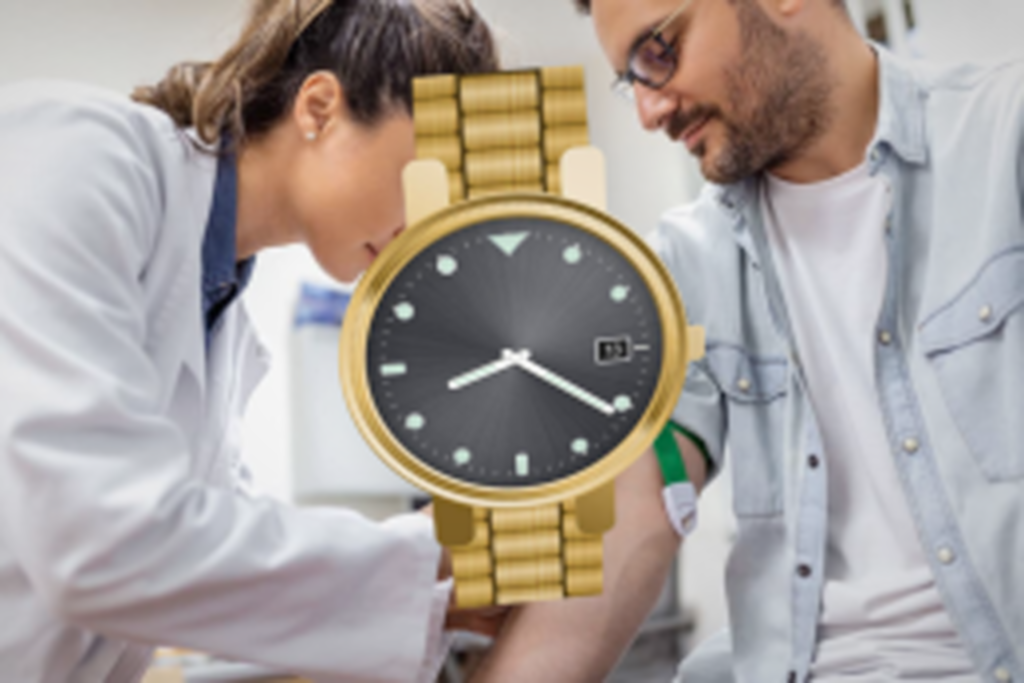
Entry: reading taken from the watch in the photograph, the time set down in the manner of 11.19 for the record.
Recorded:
8.21
